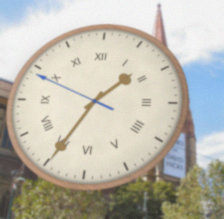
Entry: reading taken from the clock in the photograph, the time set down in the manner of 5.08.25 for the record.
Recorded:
1.34.49
